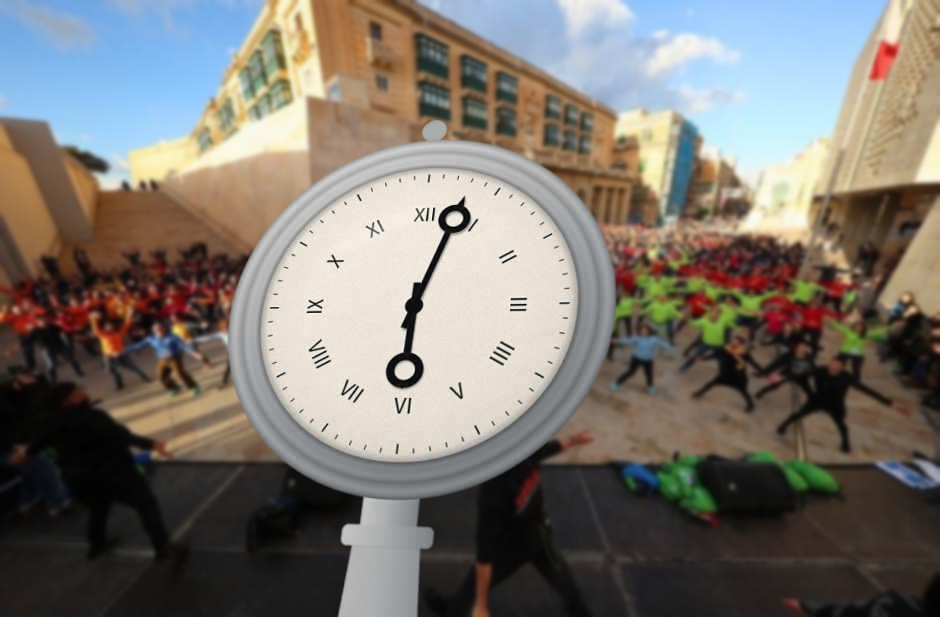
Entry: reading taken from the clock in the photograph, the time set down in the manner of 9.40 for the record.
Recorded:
6.03
